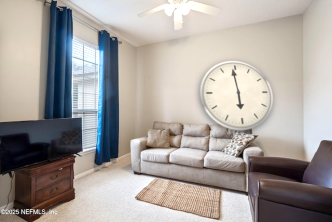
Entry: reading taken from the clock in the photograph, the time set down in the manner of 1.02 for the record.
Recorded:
5.59
